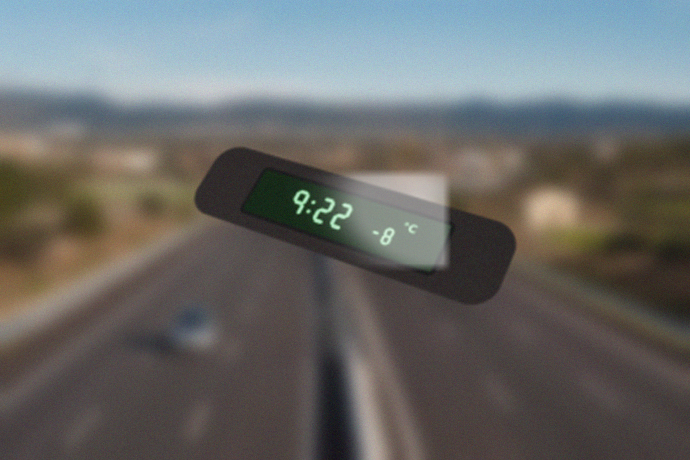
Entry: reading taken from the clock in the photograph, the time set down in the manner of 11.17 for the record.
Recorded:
9.22
